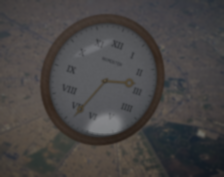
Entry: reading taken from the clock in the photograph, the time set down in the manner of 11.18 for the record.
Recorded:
2.34
